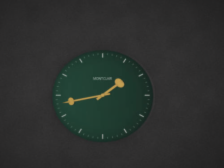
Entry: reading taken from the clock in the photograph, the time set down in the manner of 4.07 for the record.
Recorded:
1.43
